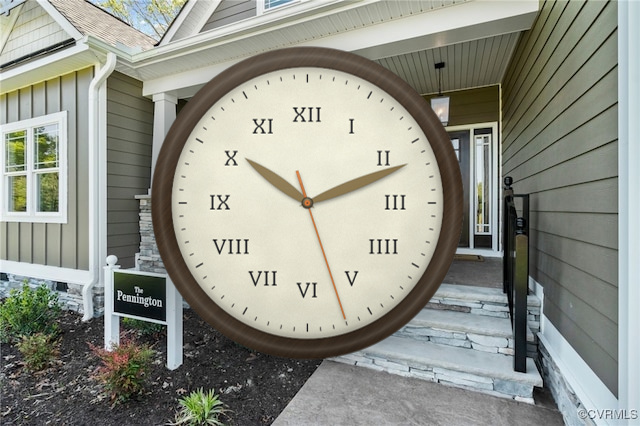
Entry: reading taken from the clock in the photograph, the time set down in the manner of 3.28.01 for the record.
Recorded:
10.11.27
